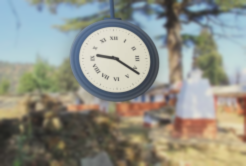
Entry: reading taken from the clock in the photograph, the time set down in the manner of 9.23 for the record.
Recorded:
9.21
